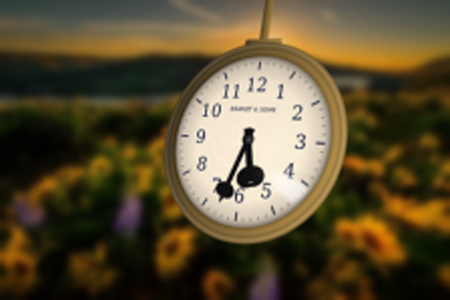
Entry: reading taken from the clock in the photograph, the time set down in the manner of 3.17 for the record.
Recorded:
5.33
